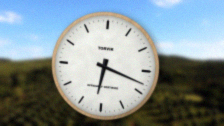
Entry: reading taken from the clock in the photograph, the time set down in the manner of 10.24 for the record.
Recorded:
6.18
